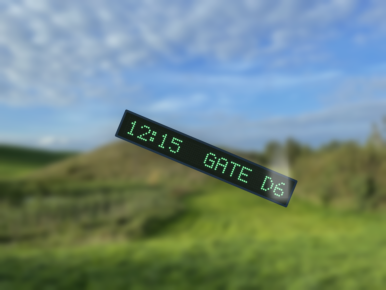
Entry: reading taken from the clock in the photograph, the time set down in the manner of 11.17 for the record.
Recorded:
12.15
